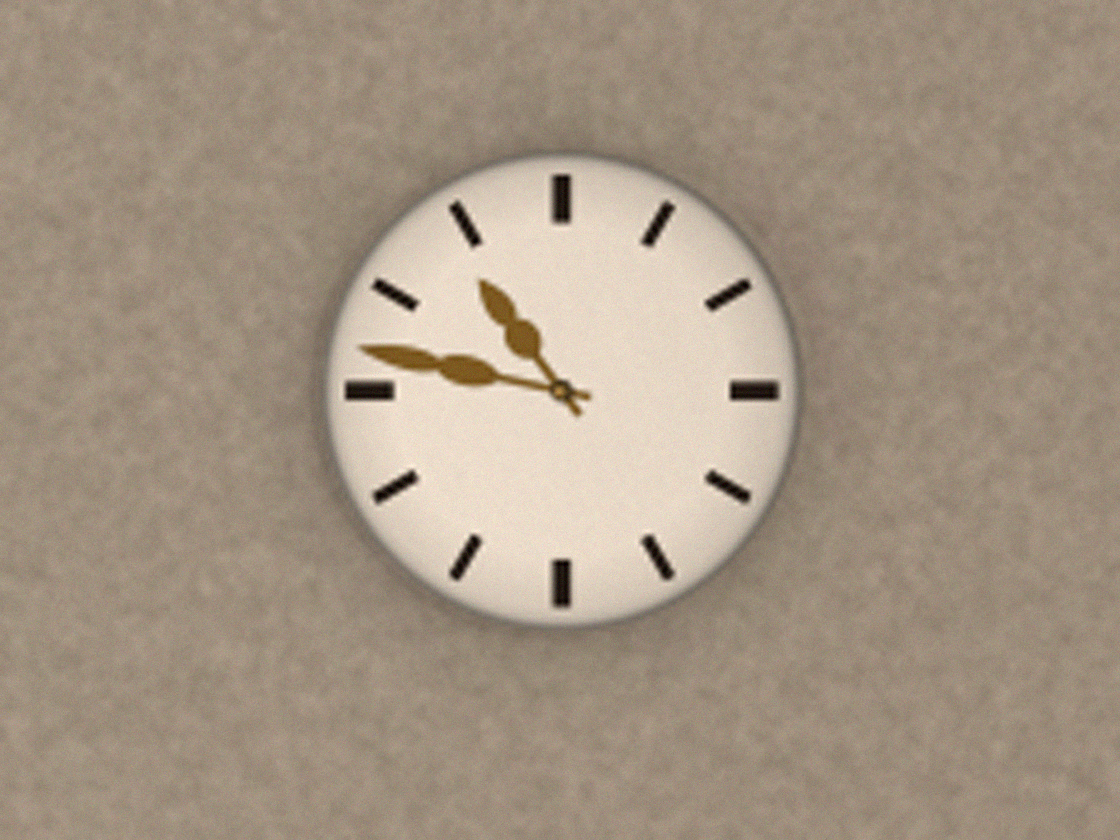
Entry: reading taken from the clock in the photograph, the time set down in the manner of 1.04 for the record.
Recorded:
10.47
